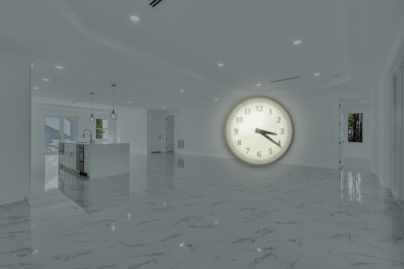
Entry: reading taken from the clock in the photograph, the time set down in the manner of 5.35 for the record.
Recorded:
3.21
